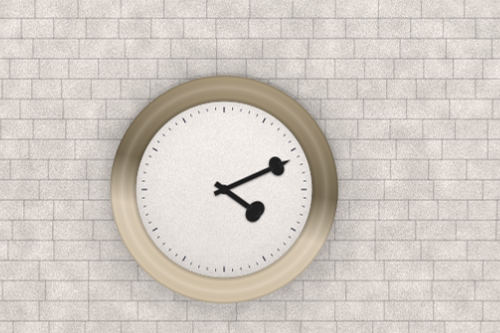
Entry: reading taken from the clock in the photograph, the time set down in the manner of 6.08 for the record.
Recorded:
4.11
